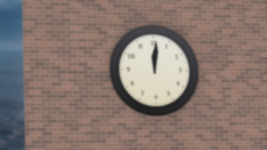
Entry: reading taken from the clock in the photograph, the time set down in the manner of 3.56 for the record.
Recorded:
12.01
